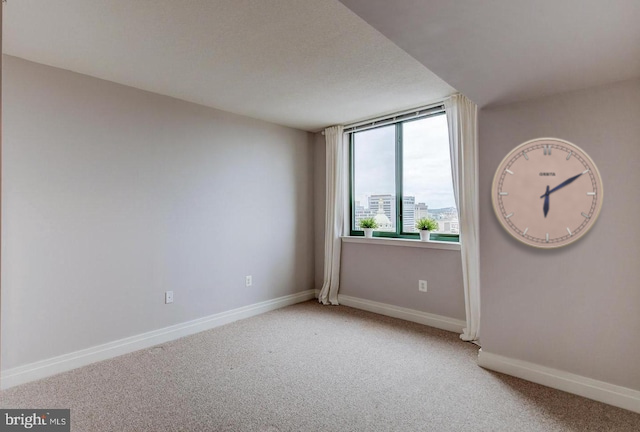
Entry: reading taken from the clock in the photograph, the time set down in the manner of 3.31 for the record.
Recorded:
6.10
